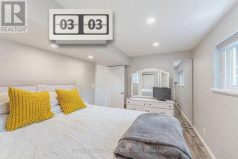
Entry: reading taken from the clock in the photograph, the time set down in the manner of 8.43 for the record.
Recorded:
3.03
